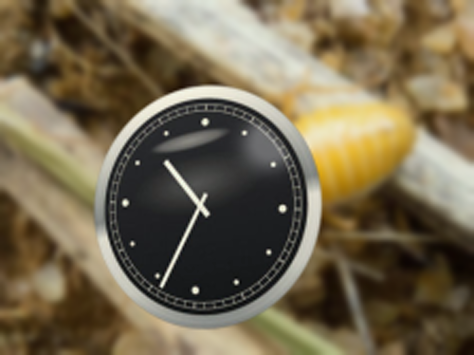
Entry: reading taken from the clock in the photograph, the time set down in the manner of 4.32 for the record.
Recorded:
10.34
